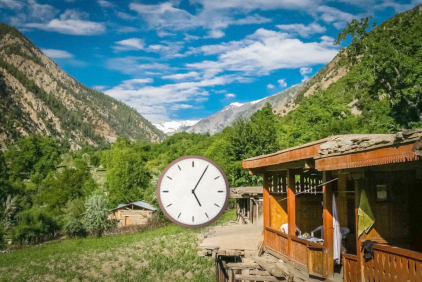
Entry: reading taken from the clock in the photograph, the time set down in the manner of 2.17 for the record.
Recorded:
5.05
